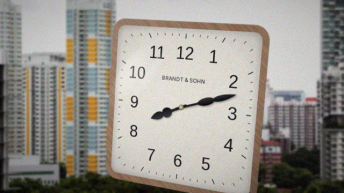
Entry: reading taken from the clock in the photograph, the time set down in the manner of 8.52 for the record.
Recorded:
8.12
